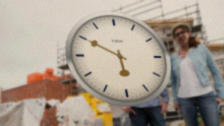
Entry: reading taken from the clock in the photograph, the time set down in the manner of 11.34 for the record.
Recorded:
5.50
